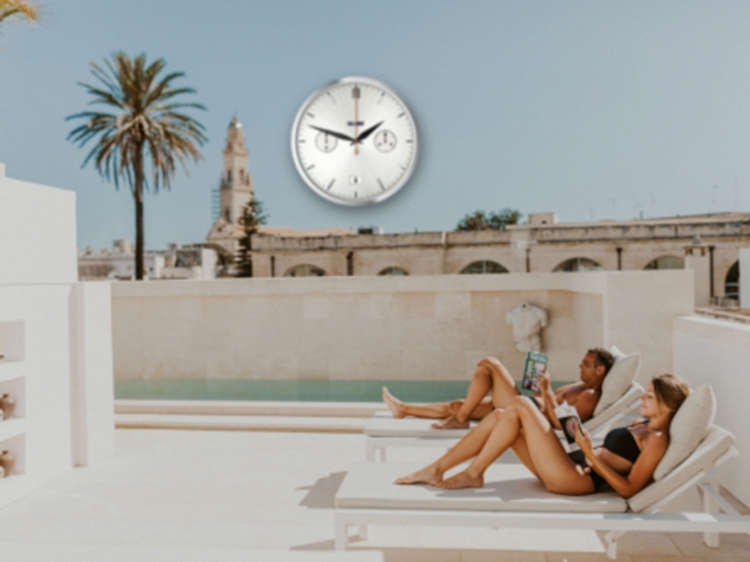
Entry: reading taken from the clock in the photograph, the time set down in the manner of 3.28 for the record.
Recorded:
1.48
